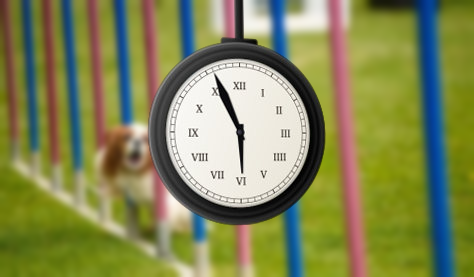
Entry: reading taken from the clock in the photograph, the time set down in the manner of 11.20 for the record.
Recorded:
5.56
